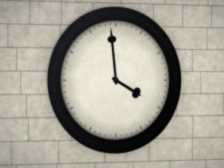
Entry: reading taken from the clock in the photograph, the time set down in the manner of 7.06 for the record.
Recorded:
3.59
